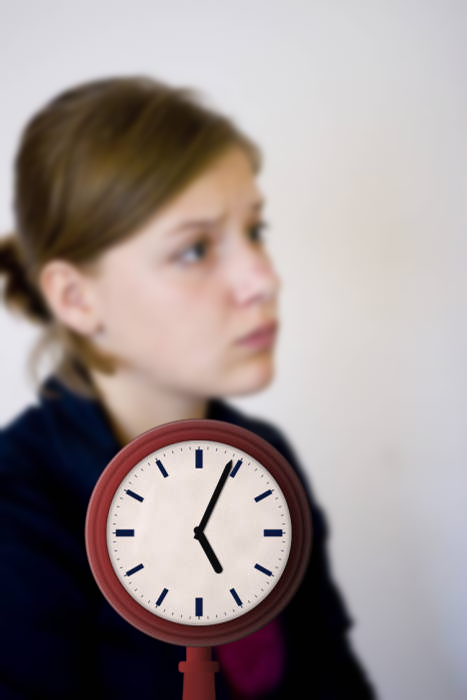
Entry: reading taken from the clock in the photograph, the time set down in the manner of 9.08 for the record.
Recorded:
5.04
